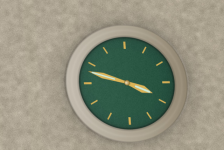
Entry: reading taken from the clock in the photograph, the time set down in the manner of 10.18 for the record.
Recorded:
3.48
